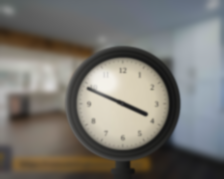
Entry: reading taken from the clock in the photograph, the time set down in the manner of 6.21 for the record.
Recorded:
3.49
